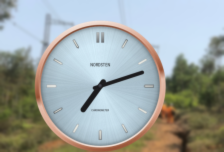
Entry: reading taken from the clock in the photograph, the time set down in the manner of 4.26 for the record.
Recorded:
7.12
